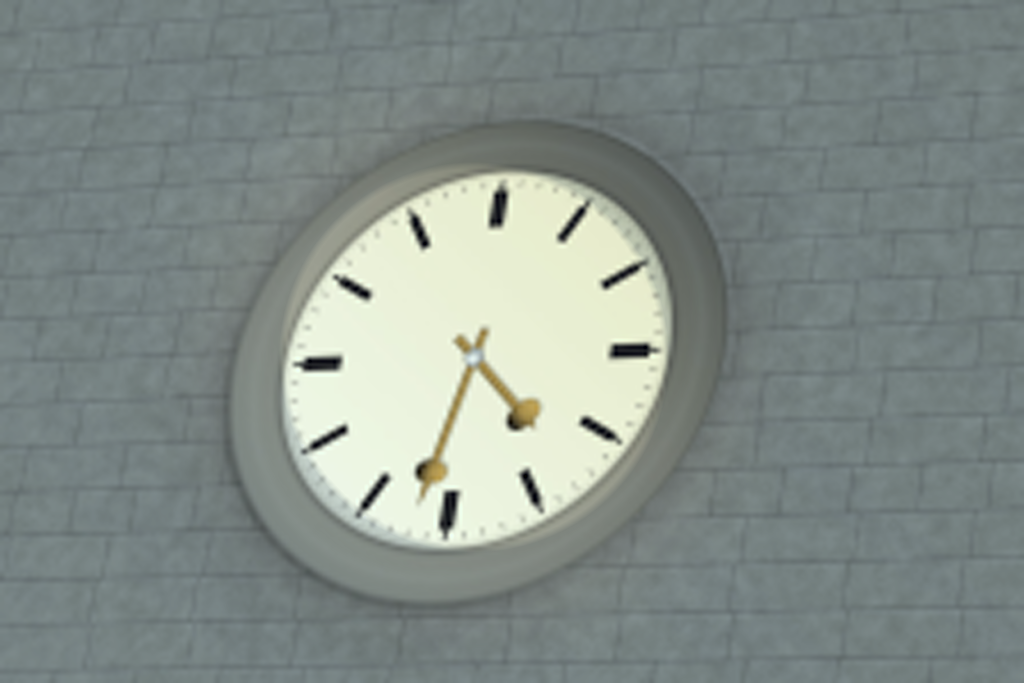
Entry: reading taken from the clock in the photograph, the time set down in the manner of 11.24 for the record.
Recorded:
4.32
